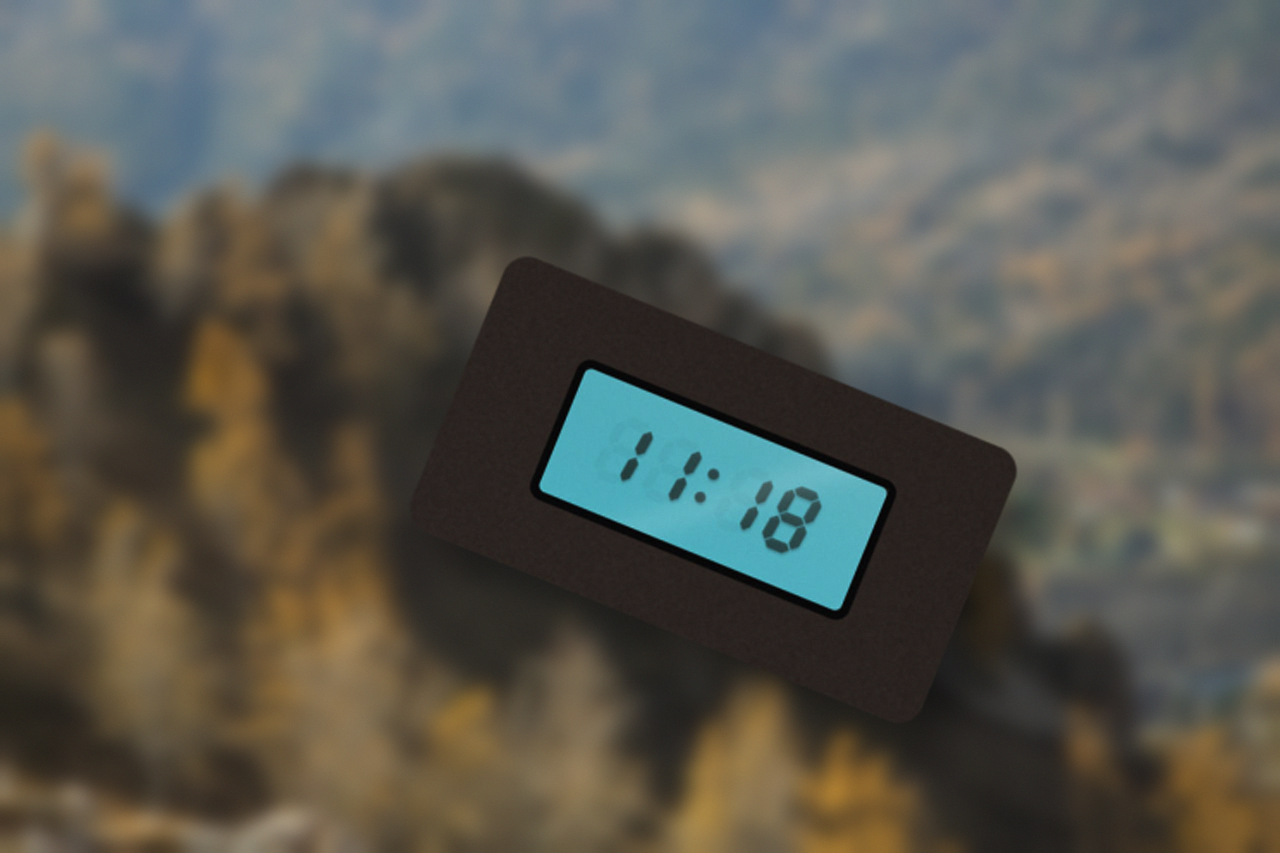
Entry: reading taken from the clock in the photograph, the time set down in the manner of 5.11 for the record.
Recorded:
11.18
